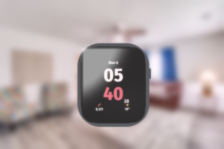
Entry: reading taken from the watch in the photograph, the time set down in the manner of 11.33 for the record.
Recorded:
5.40
